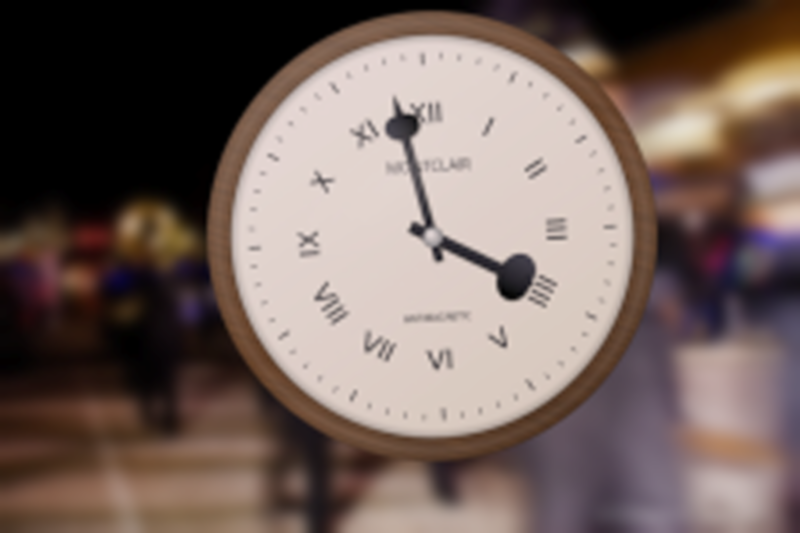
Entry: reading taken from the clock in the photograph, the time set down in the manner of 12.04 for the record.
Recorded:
3.58
